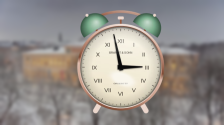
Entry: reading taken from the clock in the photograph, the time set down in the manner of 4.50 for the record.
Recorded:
2.58
